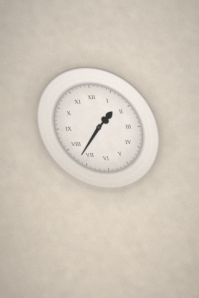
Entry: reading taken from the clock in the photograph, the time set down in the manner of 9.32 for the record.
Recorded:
1.37
